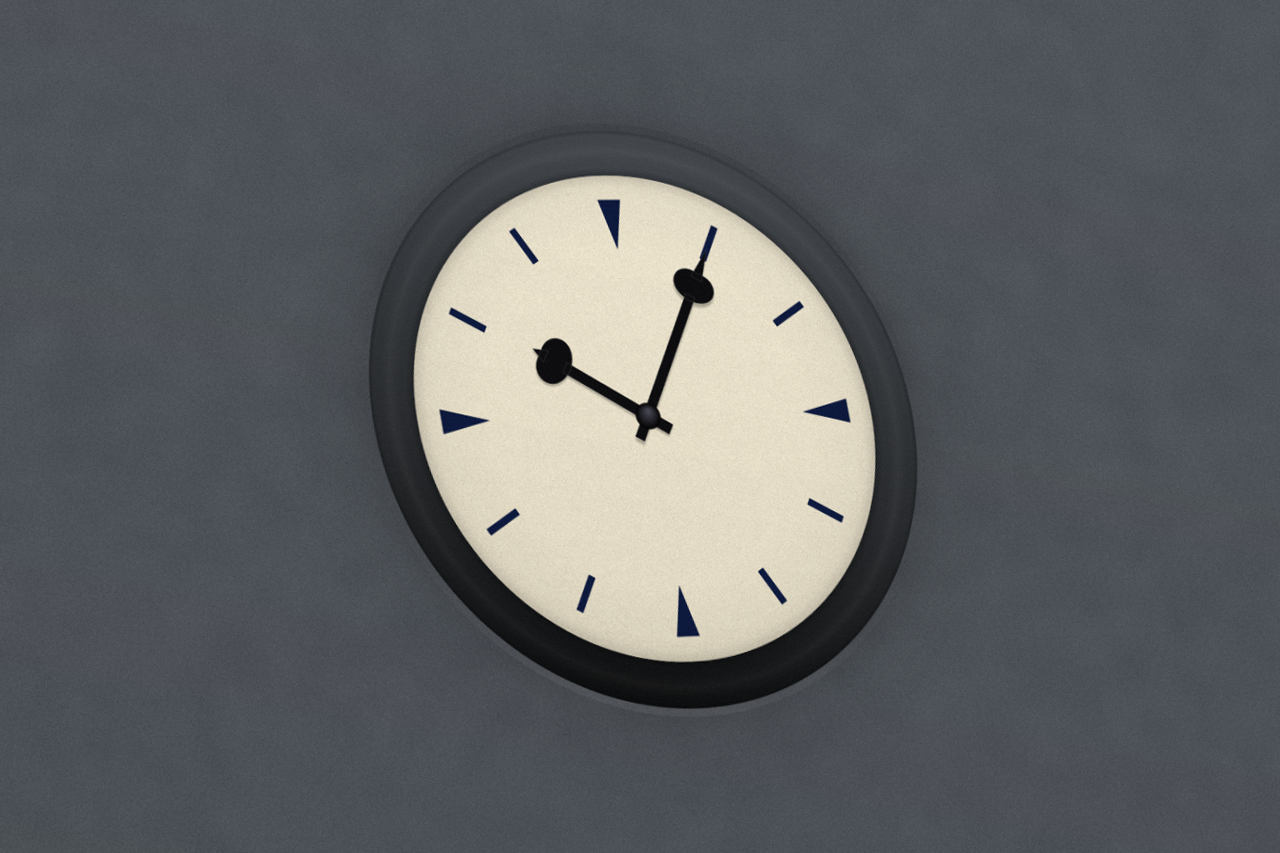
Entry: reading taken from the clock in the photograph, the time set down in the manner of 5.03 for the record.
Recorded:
10.05
